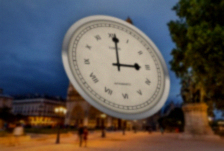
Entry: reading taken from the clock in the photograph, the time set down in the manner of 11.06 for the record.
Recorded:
3.01
